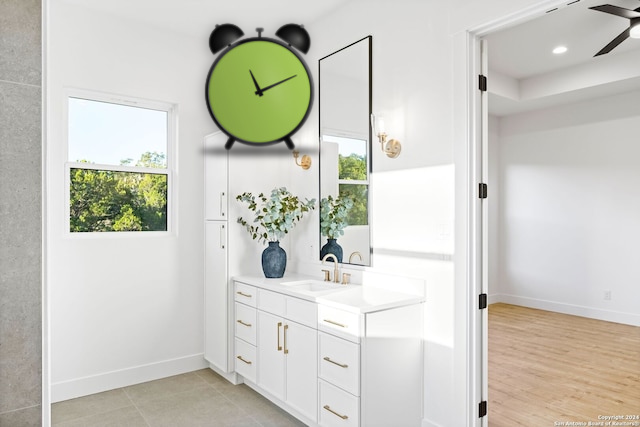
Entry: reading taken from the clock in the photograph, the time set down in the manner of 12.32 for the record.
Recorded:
11.11
